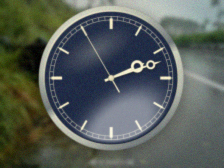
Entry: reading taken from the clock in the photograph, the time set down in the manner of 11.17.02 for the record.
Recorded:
2.11.55
